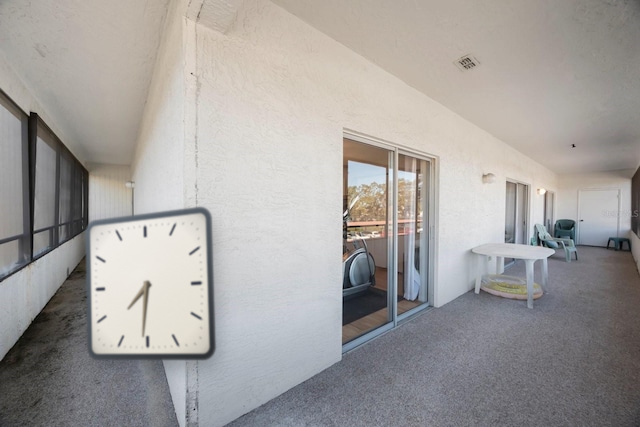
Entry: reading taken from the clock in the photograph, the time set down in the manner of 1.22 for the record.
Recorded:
7.31
